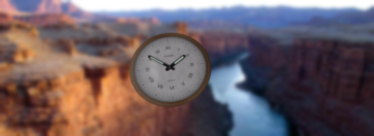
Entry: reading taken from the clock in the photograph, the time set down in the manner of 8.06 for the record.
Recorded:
1.51
